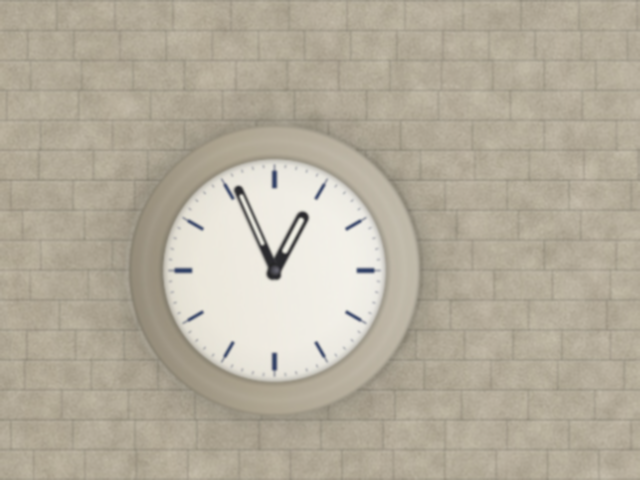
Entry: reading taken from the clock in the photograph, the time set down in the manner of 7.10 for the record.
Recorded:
12.56
